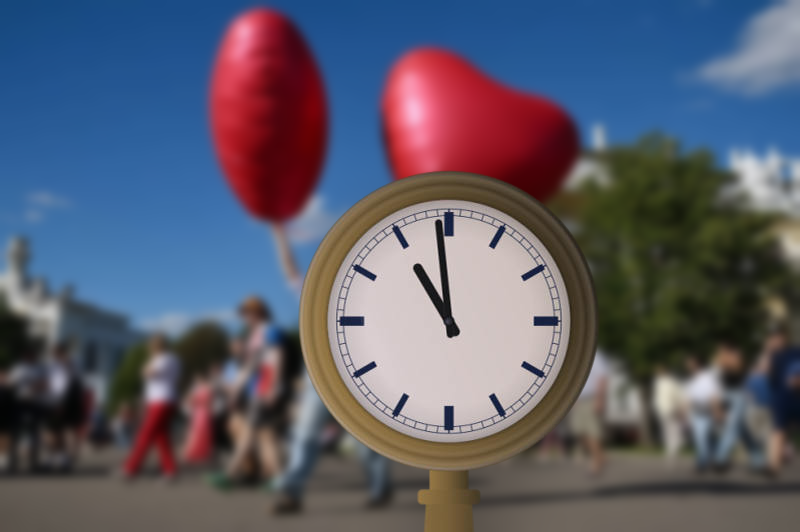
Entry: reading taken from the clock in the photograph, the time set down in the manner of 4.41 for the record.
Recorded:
10.59
